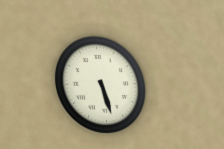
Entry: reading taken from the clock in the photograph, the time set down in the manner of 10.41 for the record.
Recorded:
5.28
